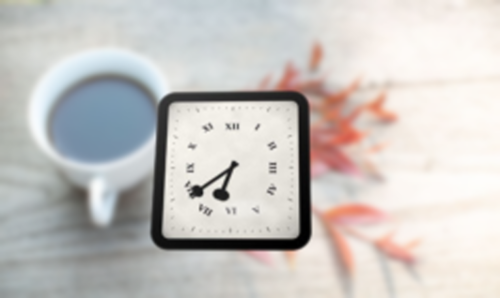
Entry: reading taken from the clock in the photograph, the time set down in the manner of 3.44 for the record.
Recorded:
6.39
